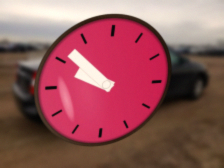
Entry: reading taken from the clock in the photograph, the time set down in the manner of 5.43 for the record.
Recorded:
9.52
